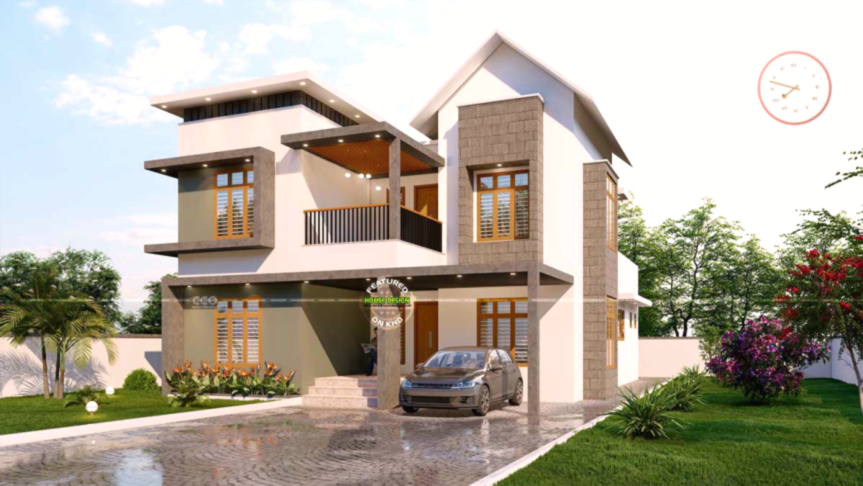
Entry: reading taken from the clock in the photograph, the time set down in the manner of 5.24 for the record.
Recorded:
7.48
